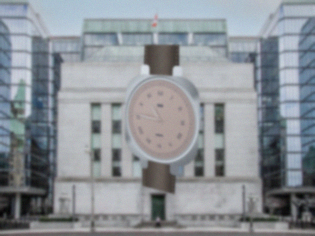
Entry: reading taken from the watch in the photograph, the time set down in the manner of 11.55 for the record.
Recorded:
10.46
